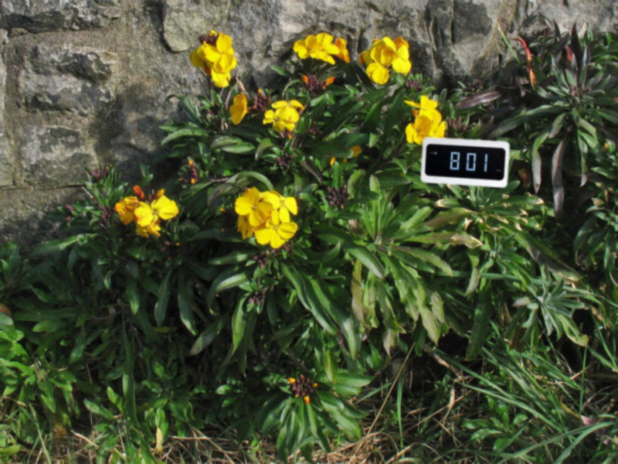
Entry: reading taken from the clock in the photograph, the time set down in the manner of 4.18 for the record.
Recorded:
8.01
